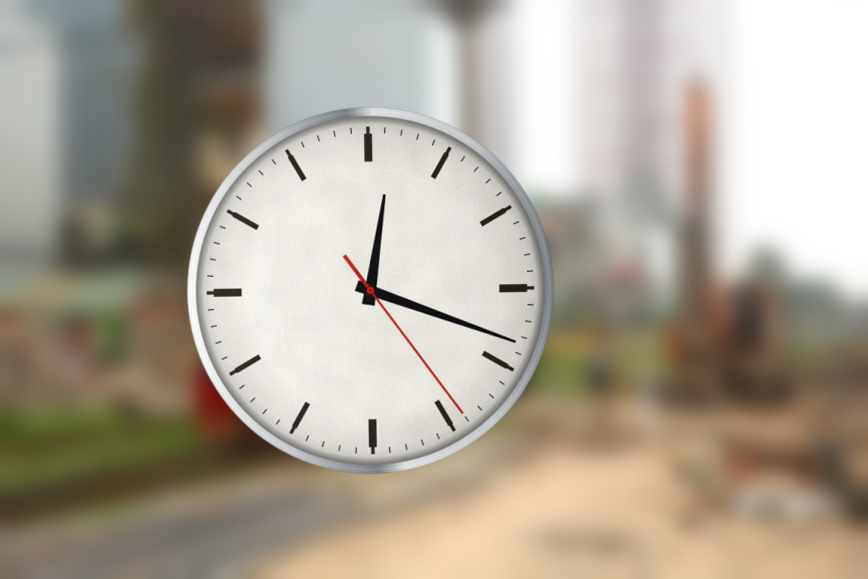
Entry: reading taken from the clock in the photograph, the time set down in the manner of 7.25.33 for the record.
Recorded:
12.18.24
